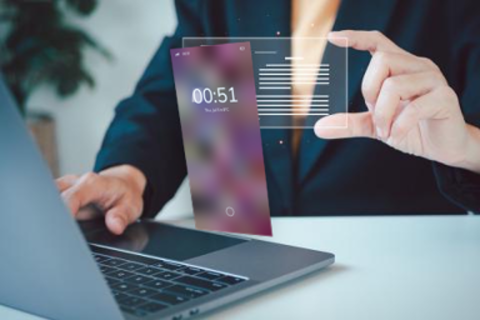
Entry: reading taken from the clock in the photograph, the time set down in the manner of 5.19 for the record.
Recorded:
0.51
